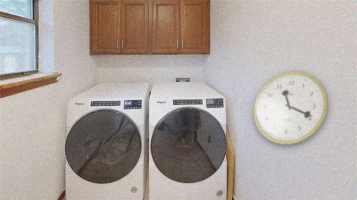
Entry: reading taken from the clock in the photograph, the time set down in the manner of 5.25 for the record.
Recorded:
11.19
